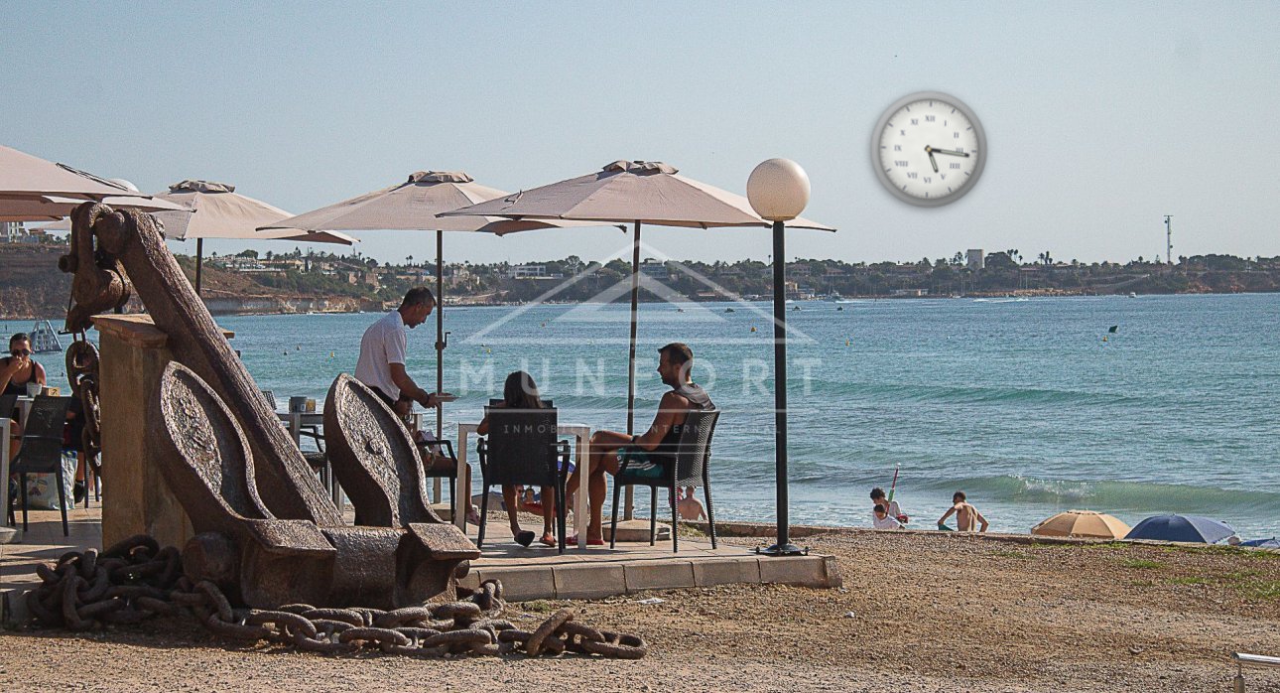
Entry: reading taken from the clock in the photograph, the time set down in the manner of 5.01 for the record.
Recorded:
5.16
